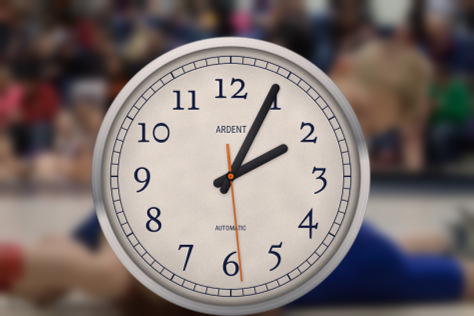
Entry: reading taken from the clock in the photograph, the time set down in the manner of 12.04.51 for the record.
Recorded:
2.04.29
